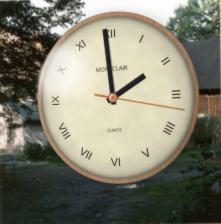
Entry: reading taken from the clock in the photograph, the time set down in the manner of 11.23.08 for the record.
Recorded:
1.59.17
